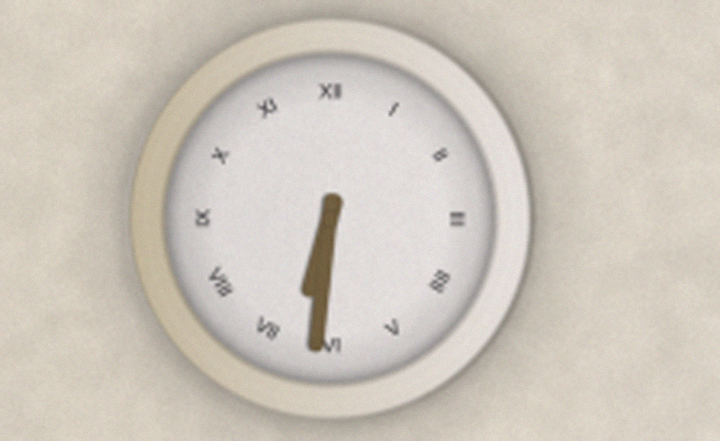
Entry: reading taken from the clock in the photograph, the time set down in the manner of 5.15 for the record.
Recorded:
6.31
